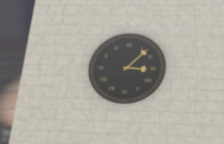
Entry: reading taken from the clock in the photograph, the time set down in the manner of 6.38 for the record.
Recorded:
3.07
